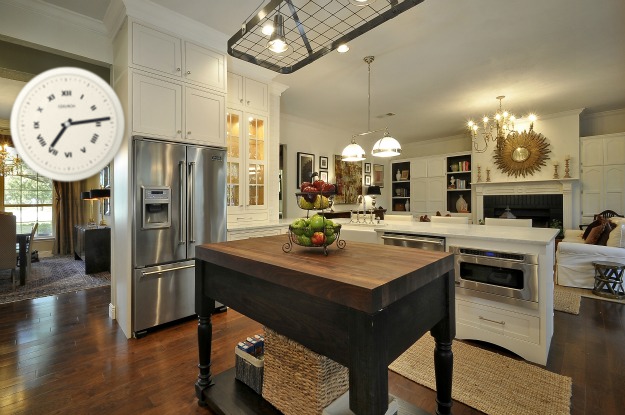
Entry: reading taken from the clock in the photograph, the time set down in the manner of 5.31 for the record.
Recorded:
7.14
